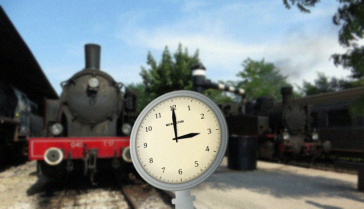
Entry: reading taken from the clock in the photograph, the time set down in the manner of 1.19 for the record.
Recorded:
3.00
